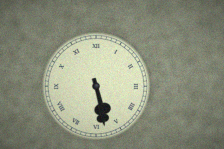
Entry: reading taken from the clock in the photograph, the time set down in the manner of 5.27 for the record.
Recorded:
5.28
